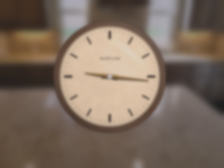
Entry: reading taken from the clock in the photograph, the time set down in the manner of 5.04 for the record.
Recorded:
9.16
